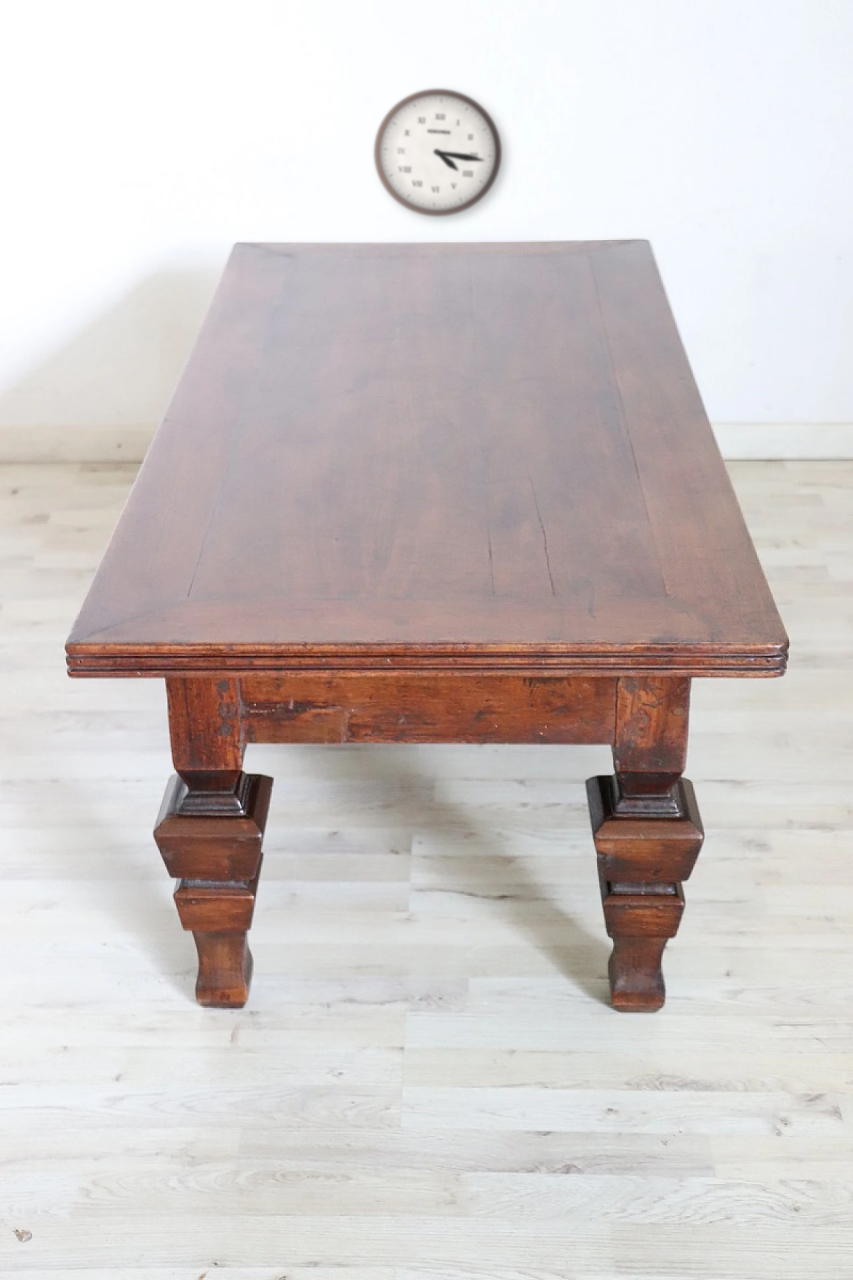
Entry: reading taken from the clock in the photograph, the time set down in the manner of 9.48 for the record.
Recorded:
4.16
